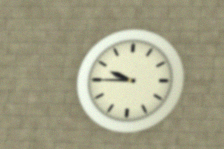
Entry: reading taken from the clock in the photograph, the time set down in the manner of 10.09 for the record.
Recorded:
9.45
